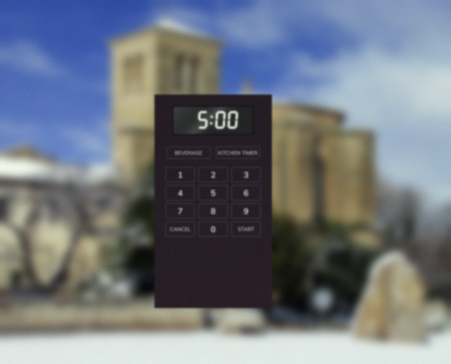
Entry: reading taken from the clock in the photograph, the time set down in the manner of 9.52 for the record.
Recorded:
5.00
